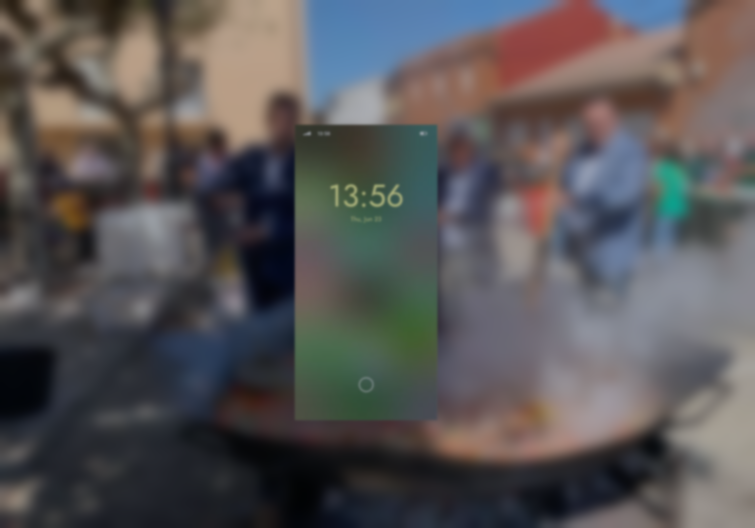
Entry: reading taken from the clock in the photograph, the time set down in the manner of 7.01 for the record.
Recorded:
13.56
